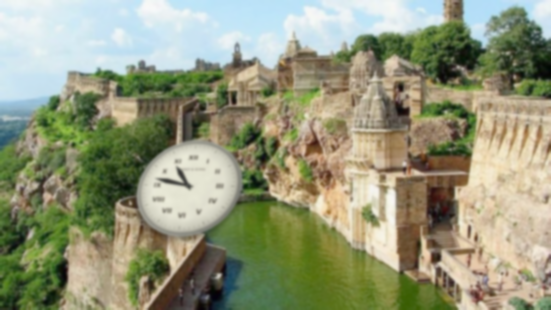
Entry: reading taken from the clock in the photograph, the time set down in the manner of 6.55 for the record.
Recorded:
10.47
